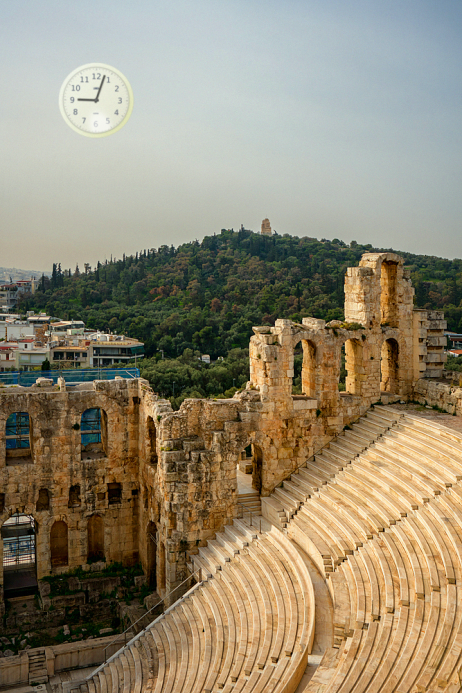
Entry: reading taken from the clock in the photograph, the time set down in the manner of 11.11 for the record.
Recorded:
9.03
